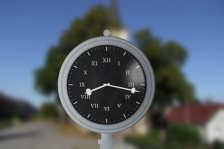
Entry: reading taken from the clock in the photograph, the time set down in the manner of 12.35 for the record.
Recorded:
8.17
